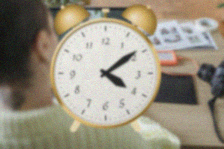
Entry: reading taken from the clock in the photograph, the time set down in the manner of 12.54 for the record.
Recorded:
4.09
